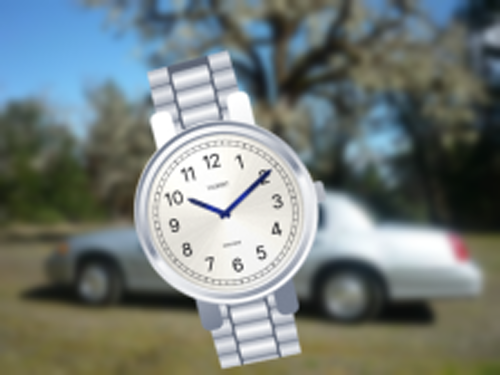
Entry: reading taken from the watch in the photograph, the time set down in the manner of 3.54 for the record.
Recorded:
10.10
